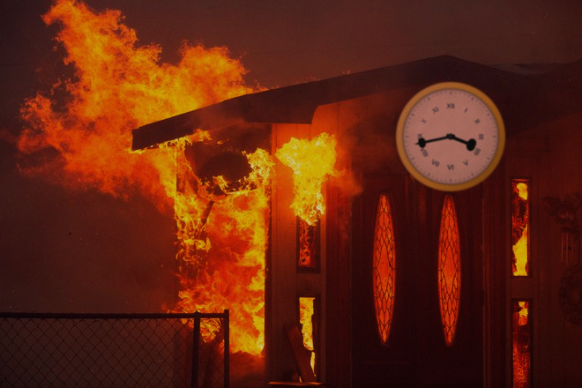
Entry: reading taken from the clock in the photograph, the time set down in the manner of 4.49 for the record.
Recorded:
3.43
